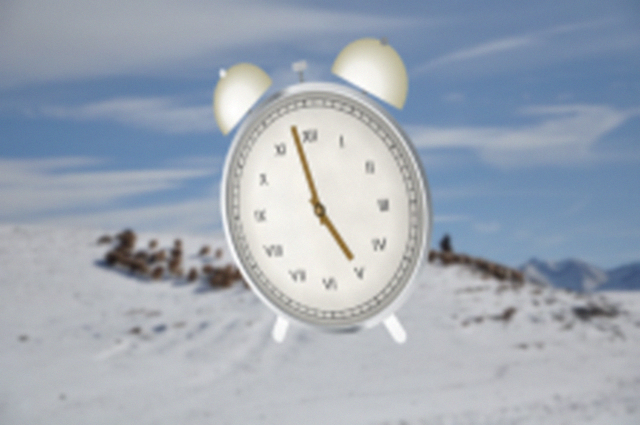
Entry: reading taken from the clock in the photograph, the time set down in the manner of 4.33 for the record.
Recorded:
4.58
